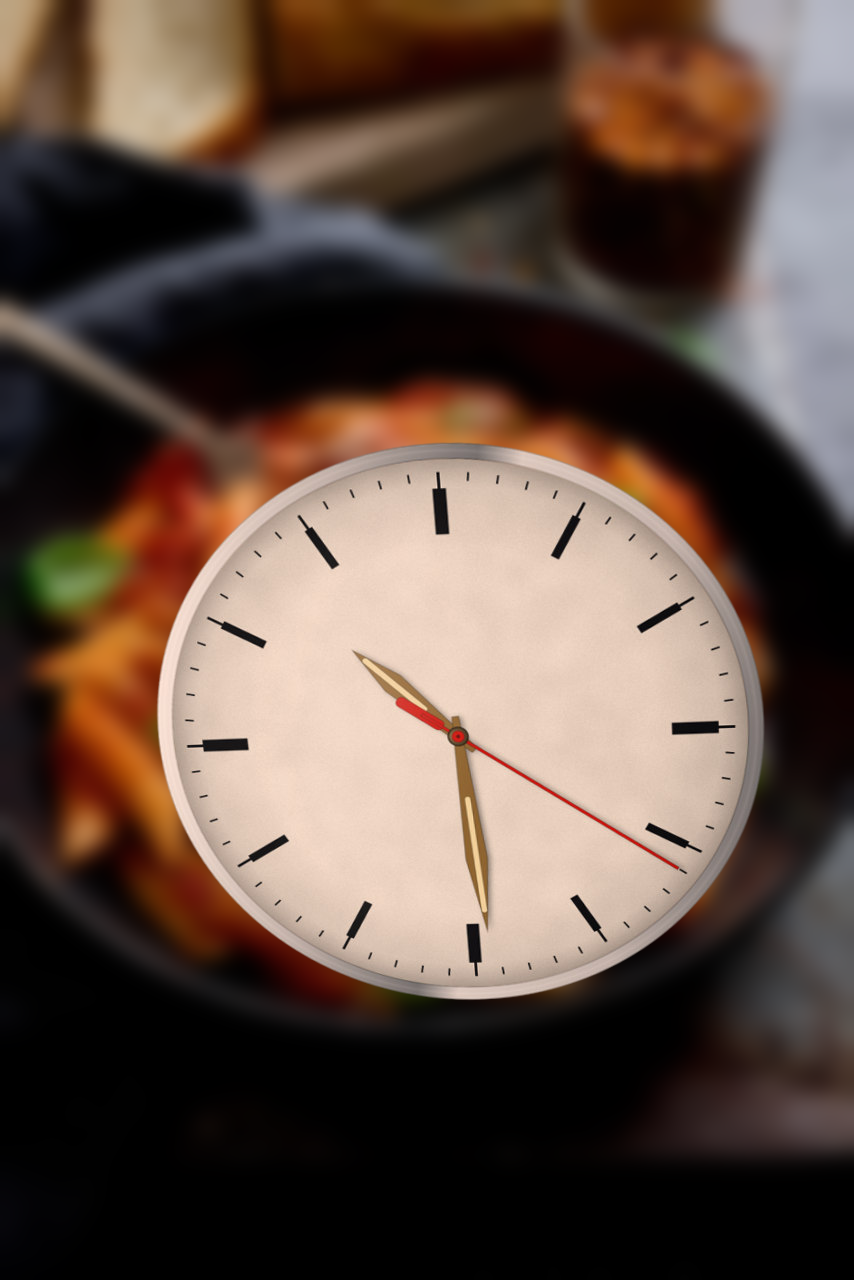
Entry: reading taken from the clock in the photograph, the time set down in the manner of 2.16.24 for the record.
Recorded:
10.29.21
